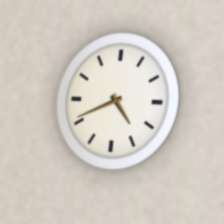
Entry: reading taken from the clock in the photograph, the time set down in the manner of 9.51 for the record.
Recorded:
4.41
